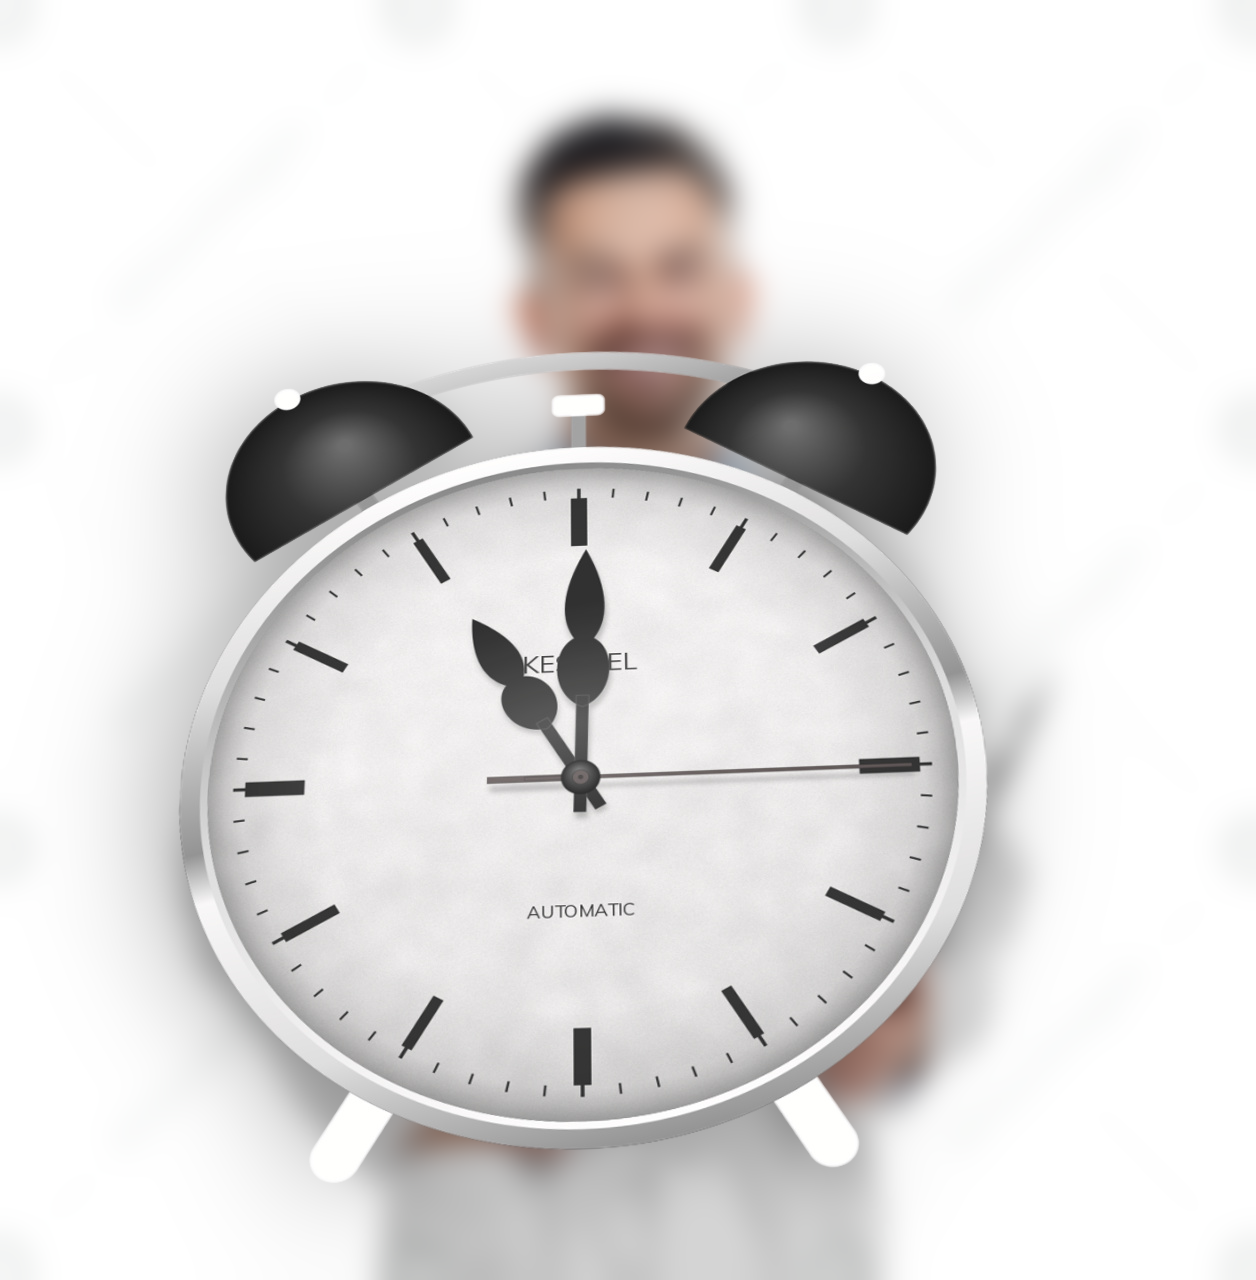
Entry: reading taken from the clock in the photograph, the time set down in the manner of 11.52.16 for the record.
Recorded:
11.00.15
